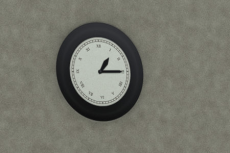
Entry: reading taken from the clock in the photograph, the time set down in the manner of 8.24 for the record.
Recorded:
1.15
